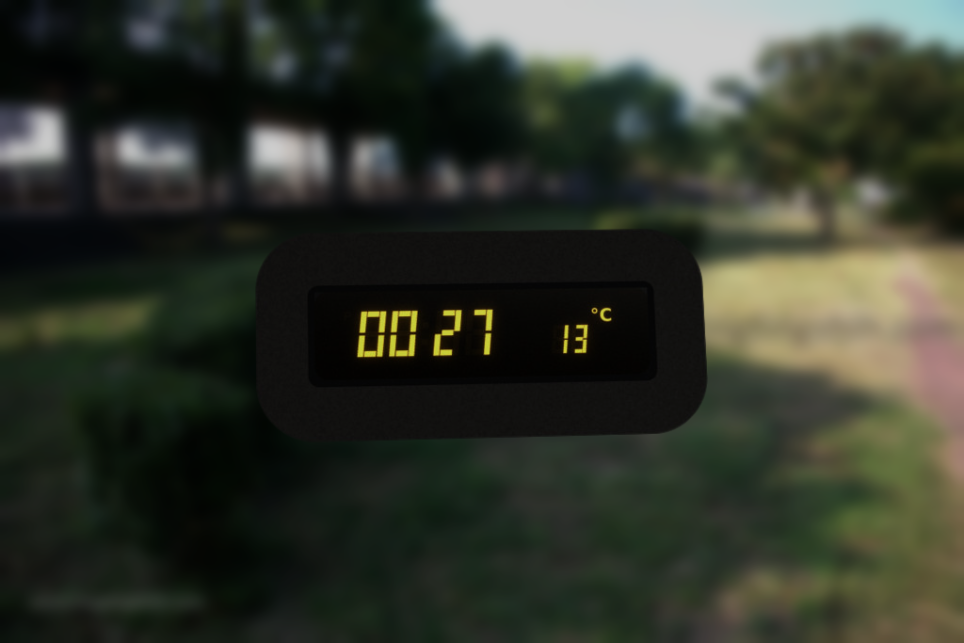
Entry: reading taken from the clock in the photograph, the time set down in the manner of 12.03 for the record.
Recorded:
0.27
